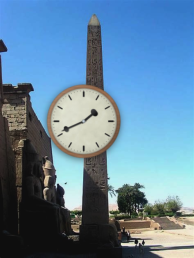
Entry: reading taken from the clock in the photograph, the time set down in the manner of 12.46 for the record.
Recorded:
1.41
